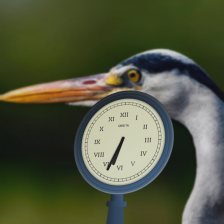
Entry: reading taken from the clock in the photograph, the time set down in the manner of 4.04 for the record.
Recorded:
6.34
